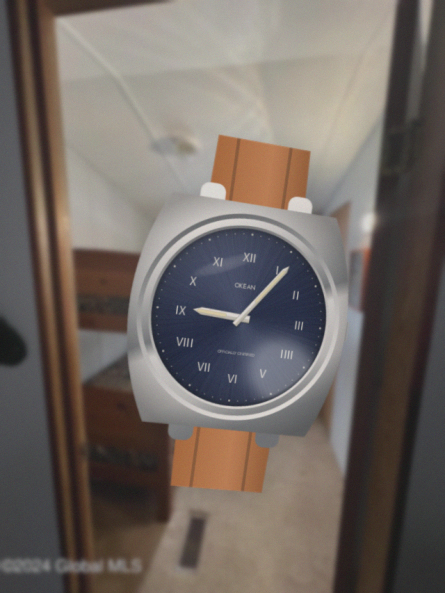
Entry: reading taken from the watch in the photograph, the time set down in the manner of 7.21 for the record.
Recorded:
9.06
